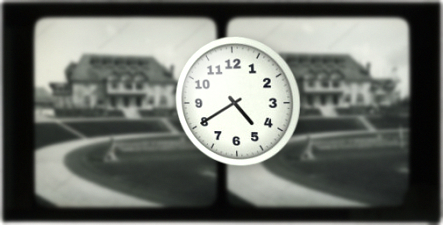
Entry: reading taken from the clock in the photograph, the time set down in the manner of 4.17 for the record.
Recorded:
4.40
